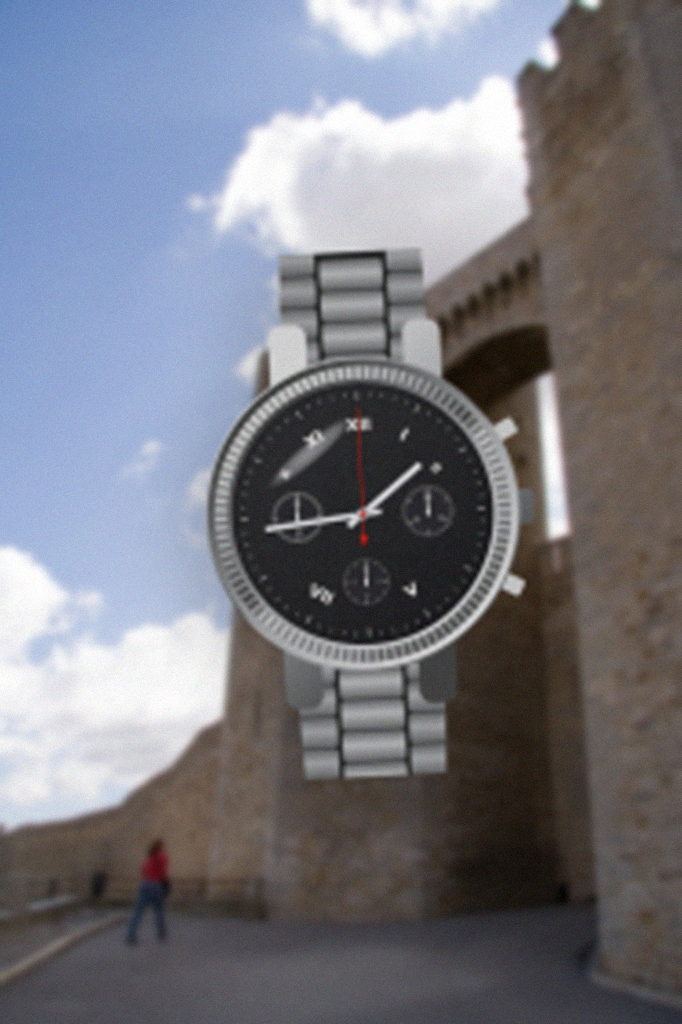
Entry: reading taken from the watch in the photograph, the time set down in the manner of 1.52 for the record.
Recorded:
1.44
